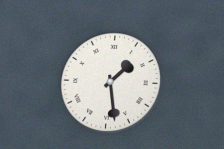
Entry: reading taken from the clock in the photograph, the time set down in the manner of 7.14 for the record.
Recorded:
1.28
